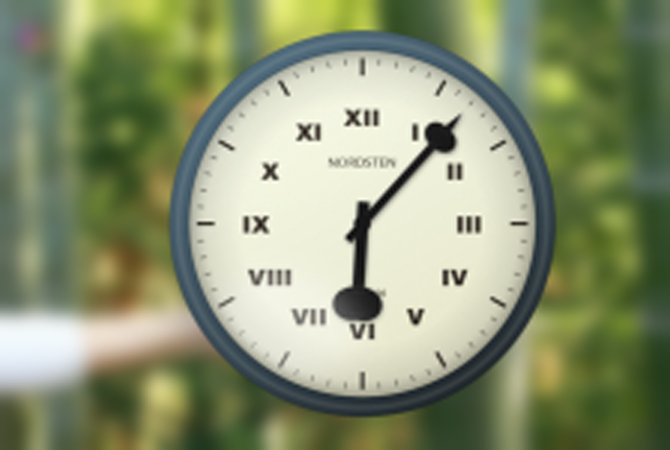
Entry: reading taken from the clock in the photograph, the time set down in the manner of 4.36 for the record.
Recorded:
6.07
